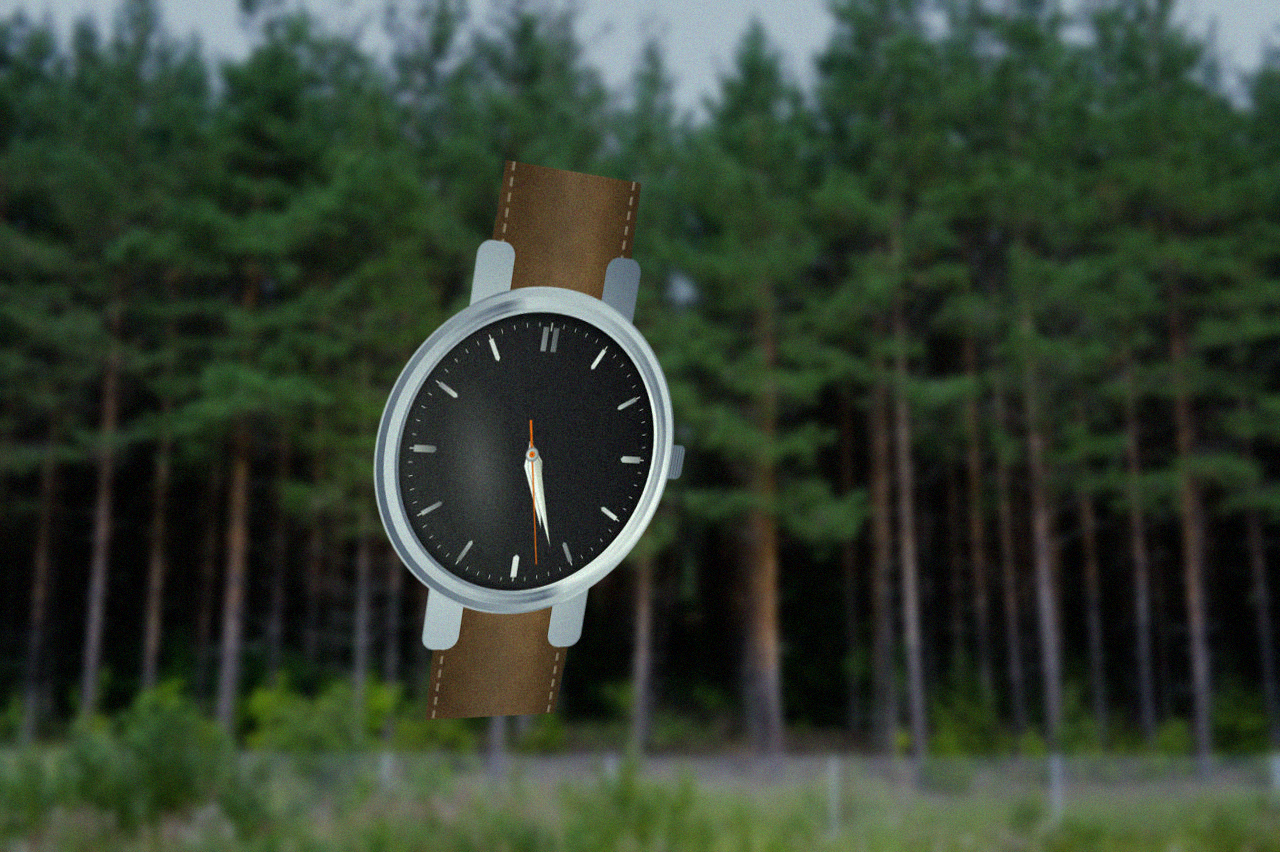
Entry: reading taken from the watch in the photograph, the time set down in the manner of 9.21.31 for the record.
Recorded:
5.26.28
